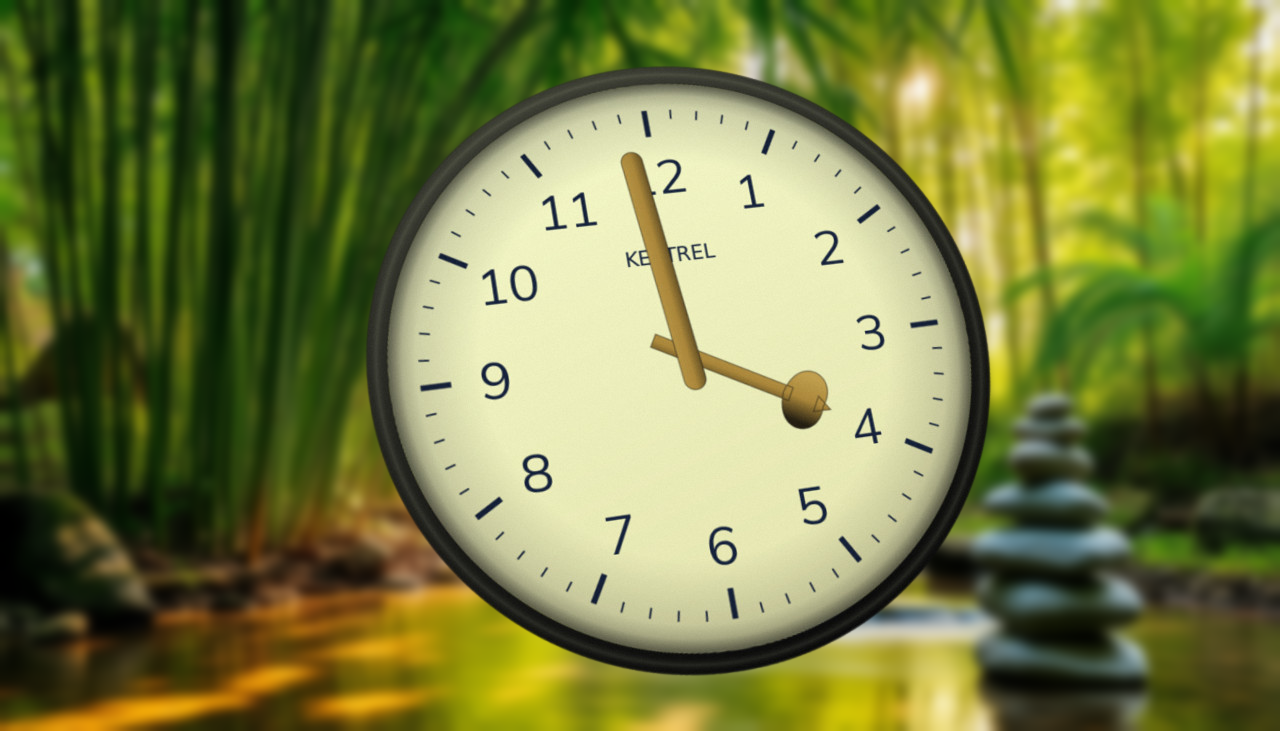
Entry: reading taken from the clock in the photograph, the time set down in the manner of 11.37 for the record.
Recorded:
3.59
